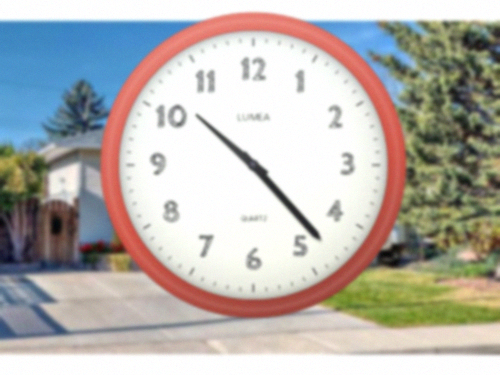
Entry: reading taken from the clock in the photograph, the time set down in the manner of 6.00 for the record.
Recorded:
10.23
